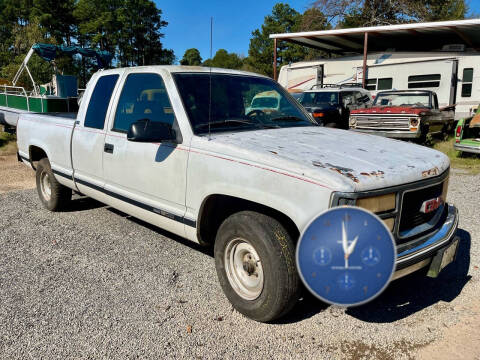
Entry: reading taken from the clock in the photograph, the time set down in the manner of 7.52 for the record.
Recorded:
12.59
